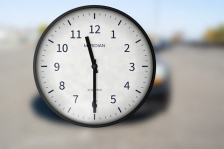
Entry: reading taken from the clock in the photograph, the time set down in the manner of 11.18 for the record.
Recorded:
11.30
